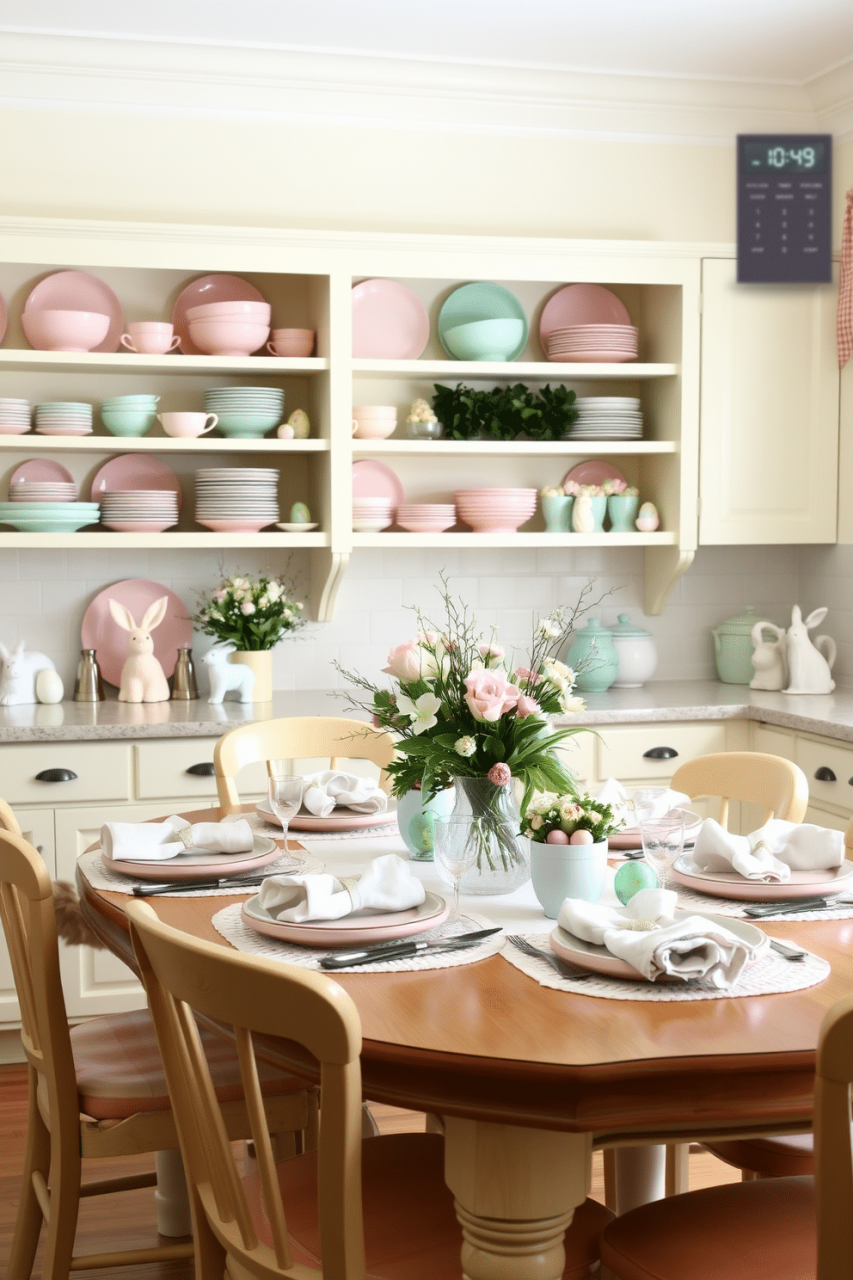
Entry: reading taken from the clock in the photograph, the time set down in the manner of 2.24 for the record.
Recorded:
10.49
